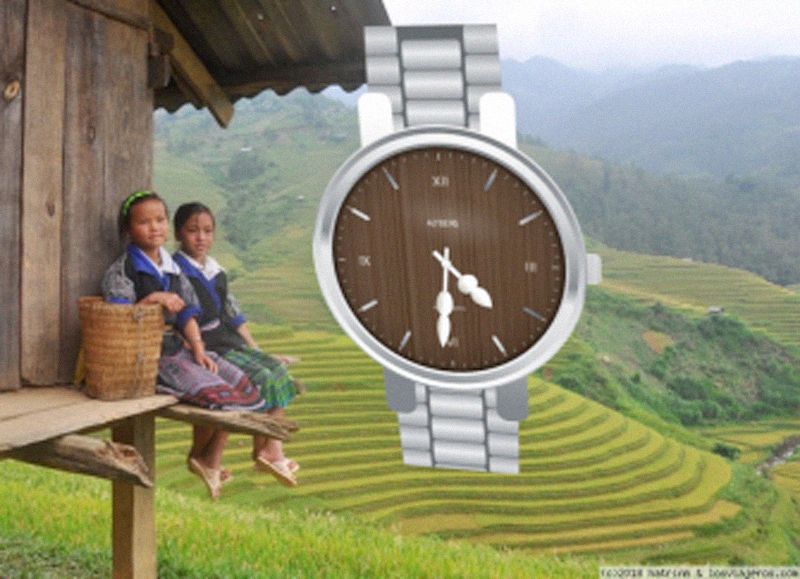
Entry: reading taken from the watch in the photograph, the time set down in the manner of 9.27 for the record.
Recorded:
4.31
